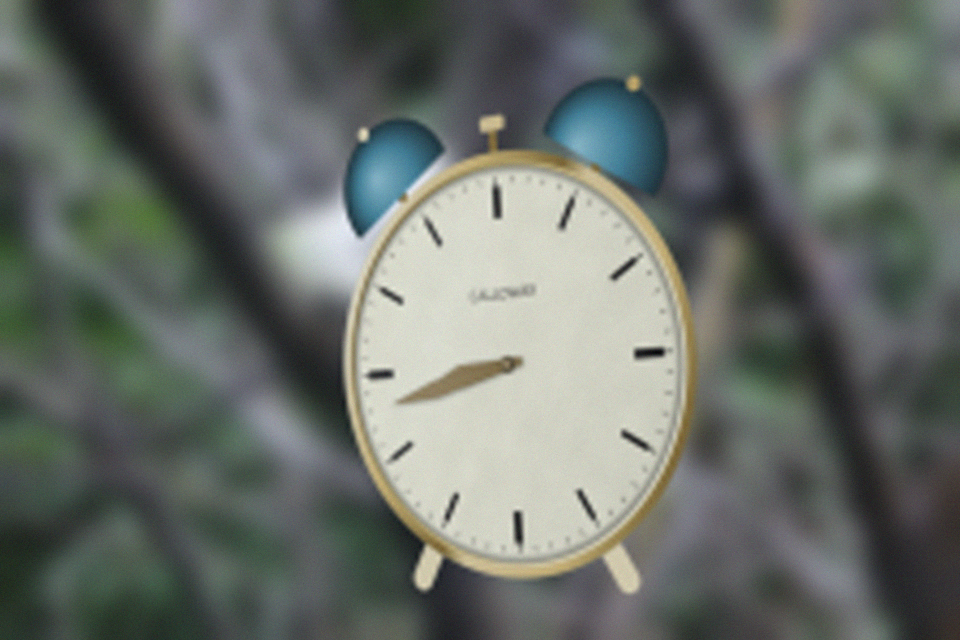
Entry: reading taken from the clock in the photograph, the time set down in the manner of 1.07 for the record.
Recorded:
8.43
